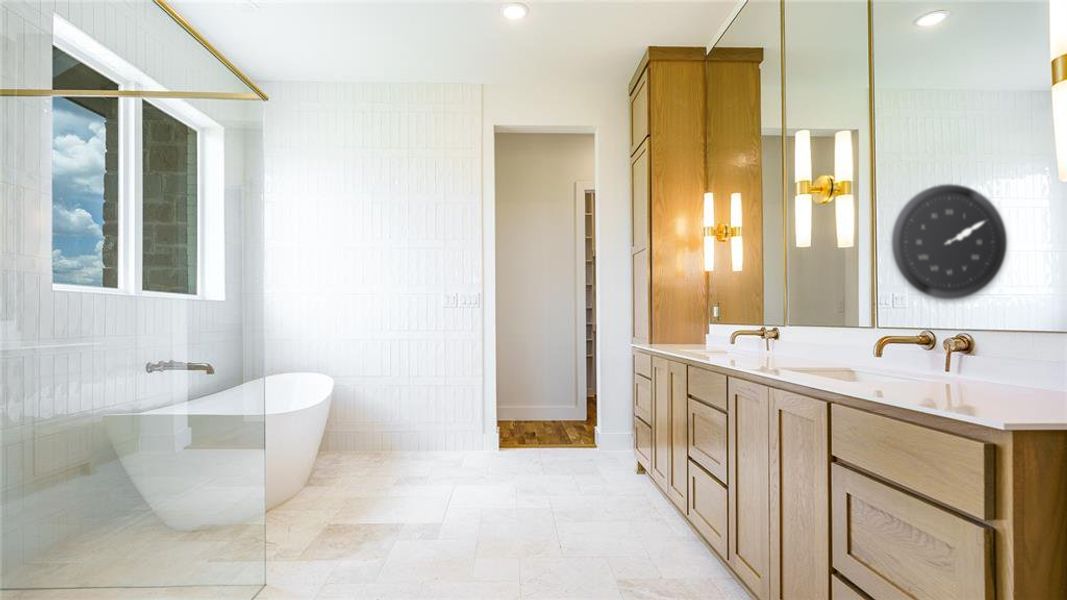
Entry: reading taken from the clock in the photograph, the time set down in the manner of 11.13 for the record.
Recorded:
2.10
